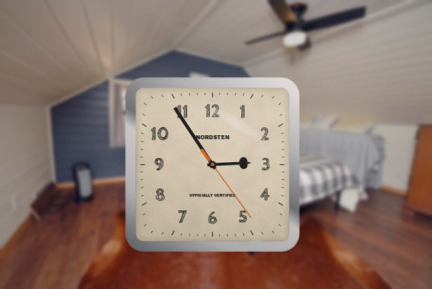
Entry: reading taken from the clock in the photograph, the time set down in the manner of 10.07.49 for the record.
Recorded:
2.54.24
